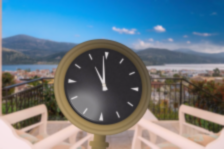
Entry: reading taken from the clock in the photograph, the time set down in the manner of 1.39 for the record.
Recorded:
10.59
